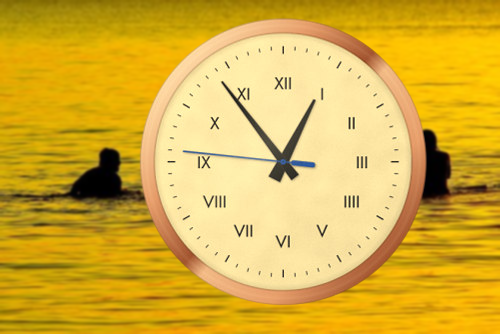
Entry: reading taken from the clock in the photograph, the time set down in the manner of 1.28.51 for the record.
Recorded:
12.53.46
